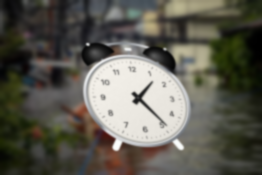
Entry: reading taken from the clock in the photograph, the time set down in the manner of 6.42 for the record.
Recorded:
1.24
